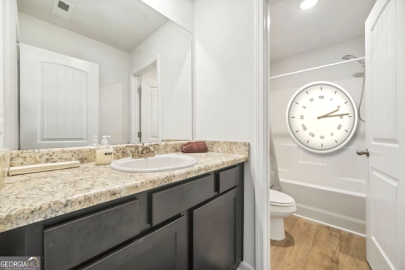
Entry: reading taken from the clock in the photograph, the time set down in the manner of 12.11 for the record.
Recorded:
2.14
